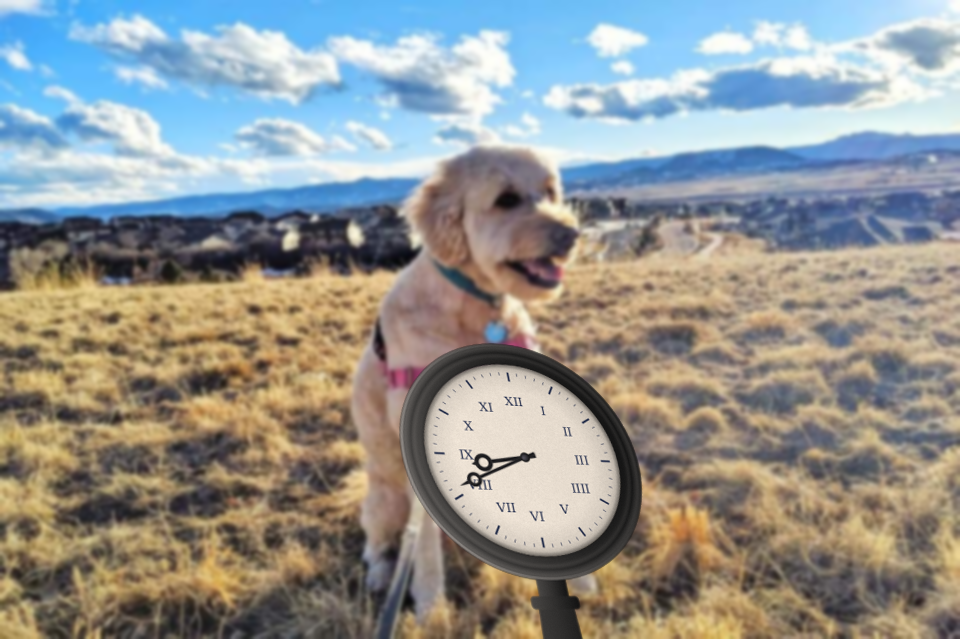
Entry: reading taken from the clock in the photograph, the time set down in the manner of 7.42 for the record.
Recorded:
8.41
